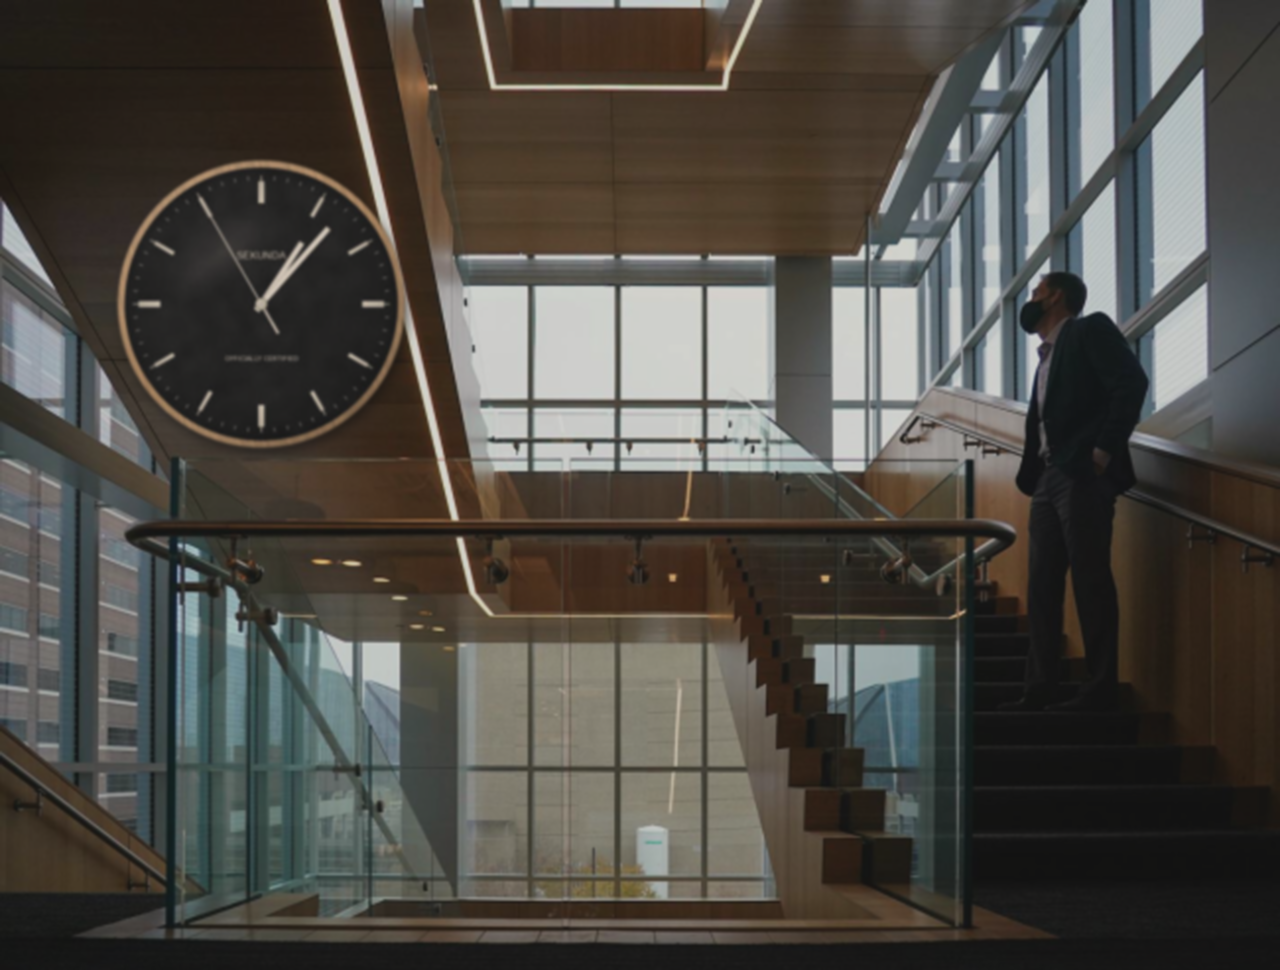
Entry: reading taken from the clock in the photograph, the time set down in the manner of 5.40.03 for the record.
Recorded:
1.06.55
